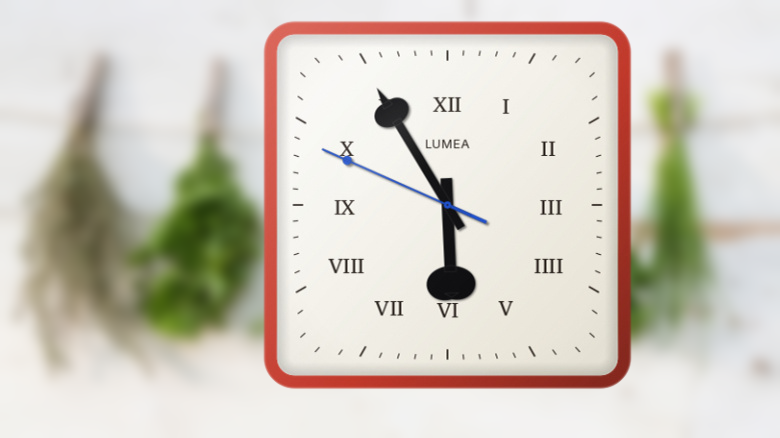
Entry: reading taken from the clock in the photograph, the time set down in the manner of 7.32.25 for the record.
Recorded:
5.54.49
